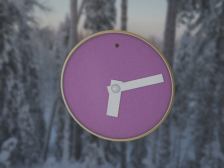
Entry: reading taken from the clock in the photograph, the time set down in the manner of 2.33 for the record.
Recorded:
6.12
